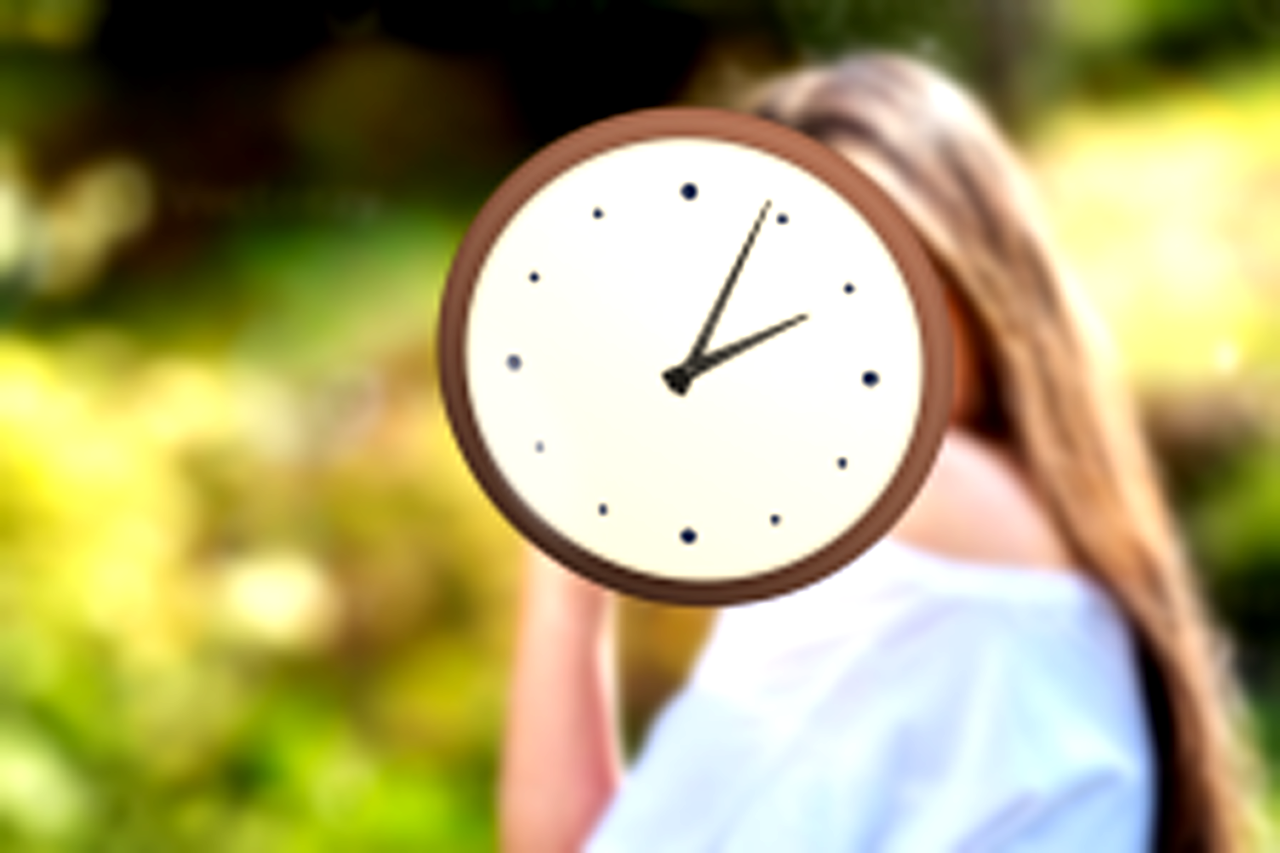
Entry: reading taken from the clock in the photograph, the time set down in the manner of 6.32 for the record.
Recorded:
2.04
